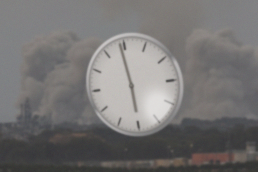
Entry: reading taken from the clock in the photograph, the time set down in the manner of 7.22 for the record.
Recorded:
5.59
